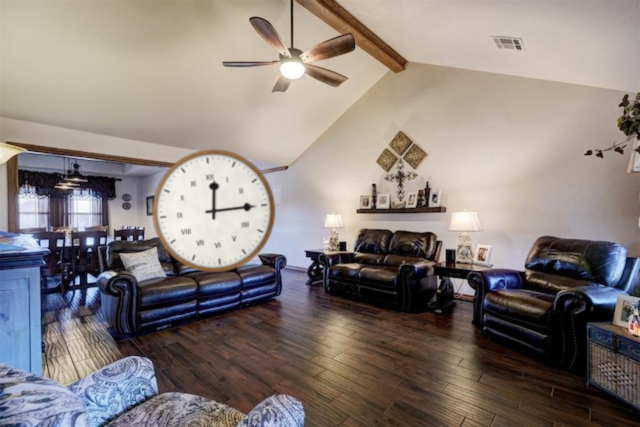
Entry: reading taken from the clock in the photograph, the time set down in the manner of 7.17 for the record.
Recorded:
12.15
